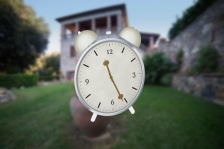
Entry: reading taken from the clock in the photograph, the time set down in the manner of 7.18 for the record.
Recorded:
11.26
